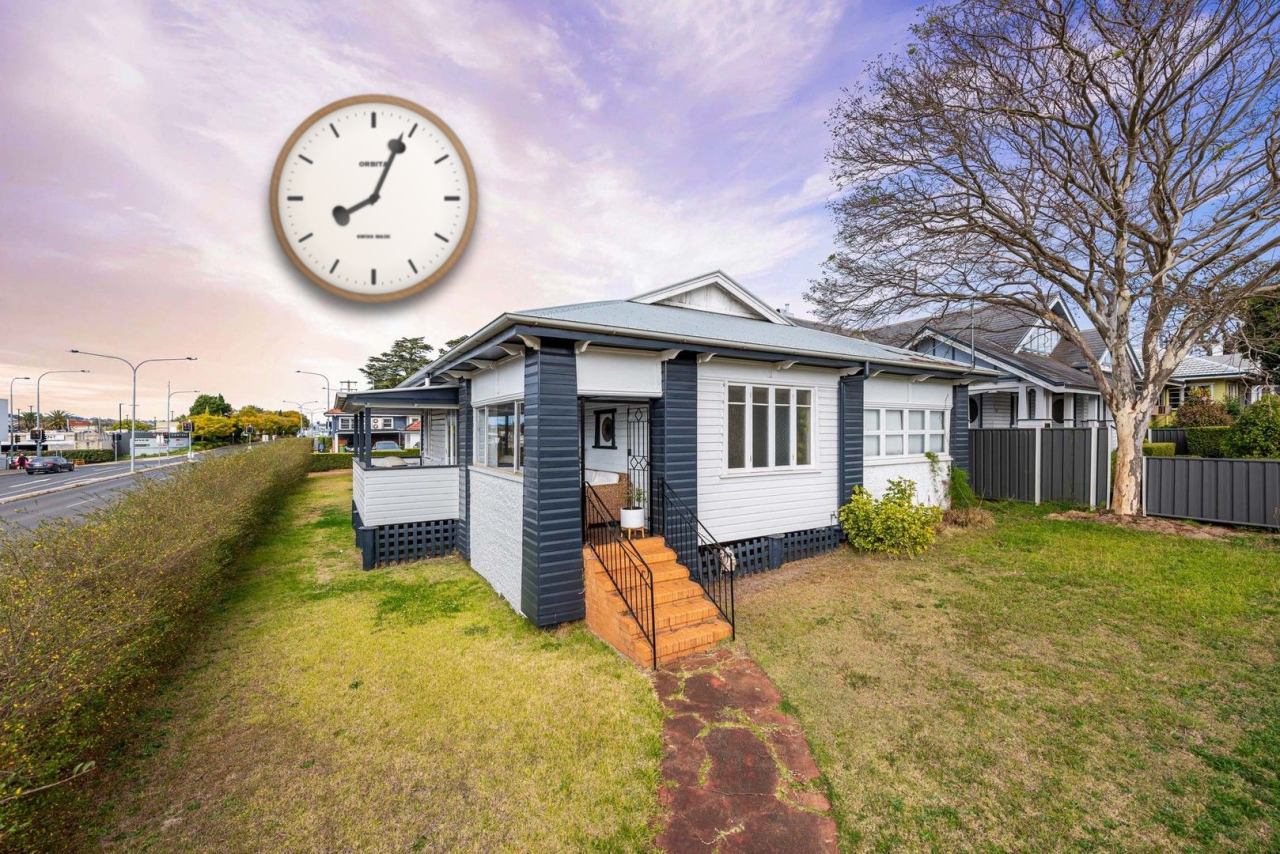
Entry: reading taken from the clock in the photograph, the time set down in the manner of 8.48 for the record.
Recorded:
8.04
